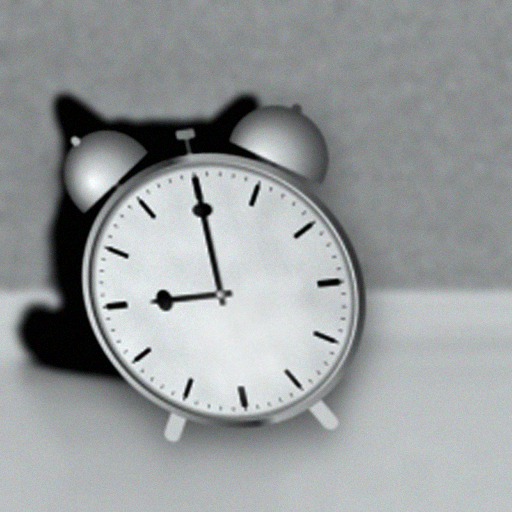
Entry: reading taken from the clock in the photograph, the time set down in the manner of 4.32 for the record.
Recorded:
9.00
